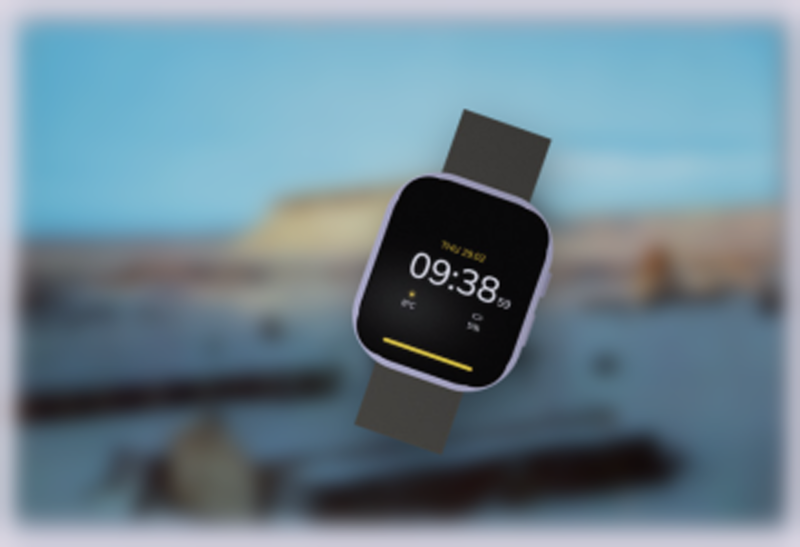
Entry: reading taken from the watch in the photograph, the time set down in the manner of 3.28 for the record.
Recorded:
9.38
